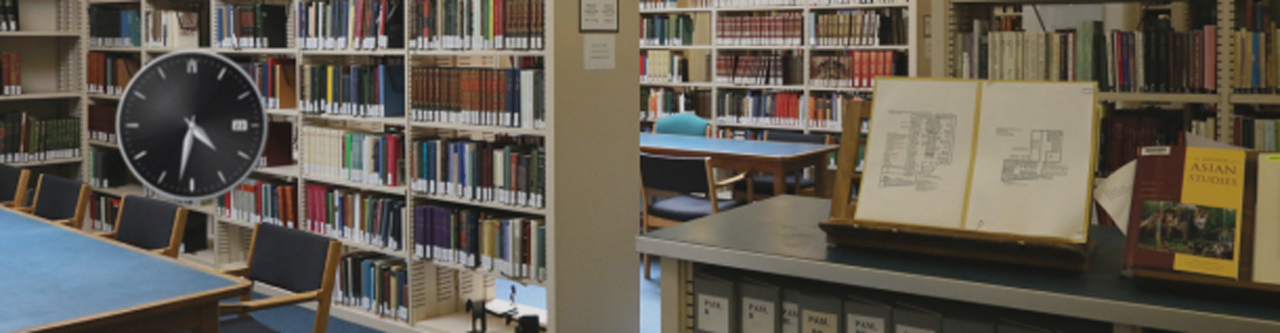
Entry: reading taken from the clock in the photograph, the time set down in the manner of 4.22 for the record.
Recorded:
4.32
